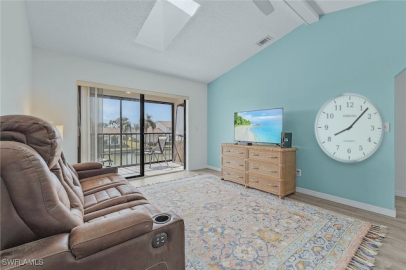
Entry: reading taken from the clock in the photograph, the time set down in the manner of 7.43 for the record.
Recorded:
8.07
